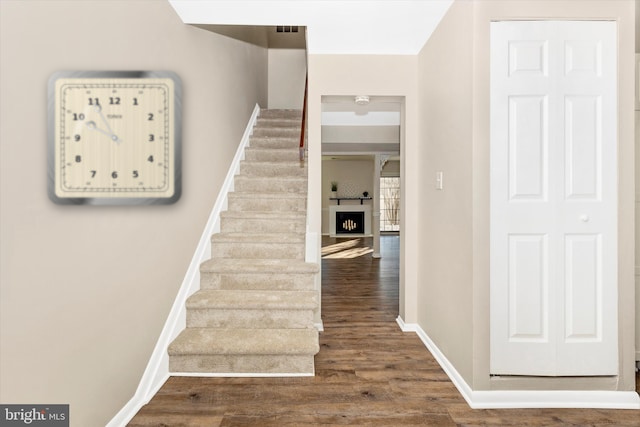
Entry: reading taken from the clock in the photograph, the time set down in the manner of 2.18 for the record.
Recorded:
9.55
